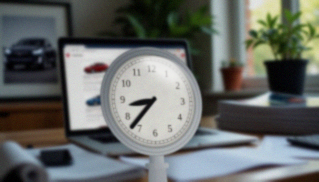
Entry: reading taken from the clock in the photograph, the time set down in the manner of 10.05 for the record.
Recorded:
8.37
